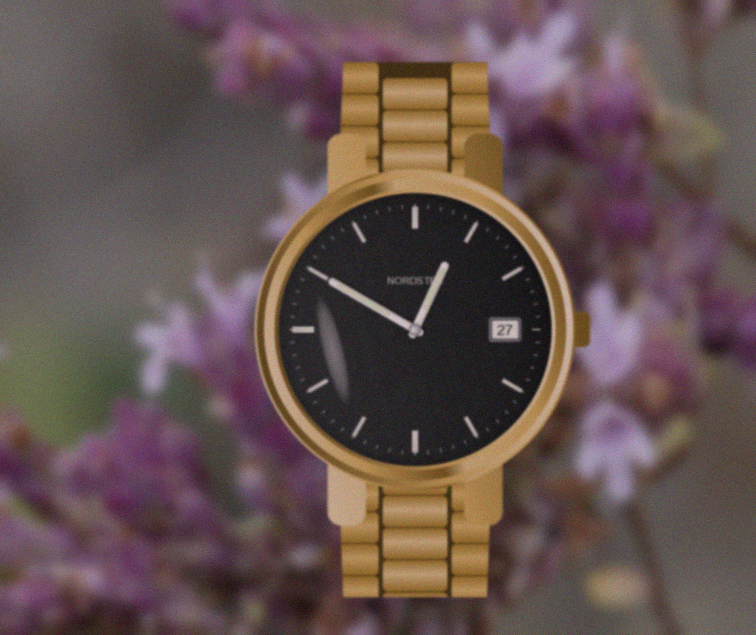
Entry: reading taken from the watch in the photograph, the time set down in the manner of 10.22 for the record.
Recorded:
12.50
